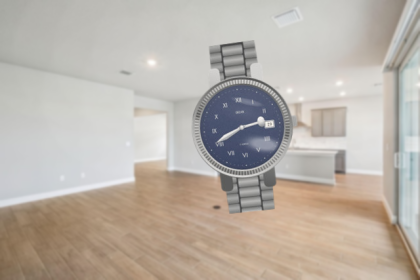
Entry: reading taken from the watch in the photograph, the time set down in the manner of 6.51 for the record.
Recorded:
2.41
